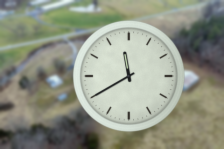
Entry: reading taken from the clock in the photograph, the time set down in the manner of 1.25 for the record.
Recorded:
11.40
